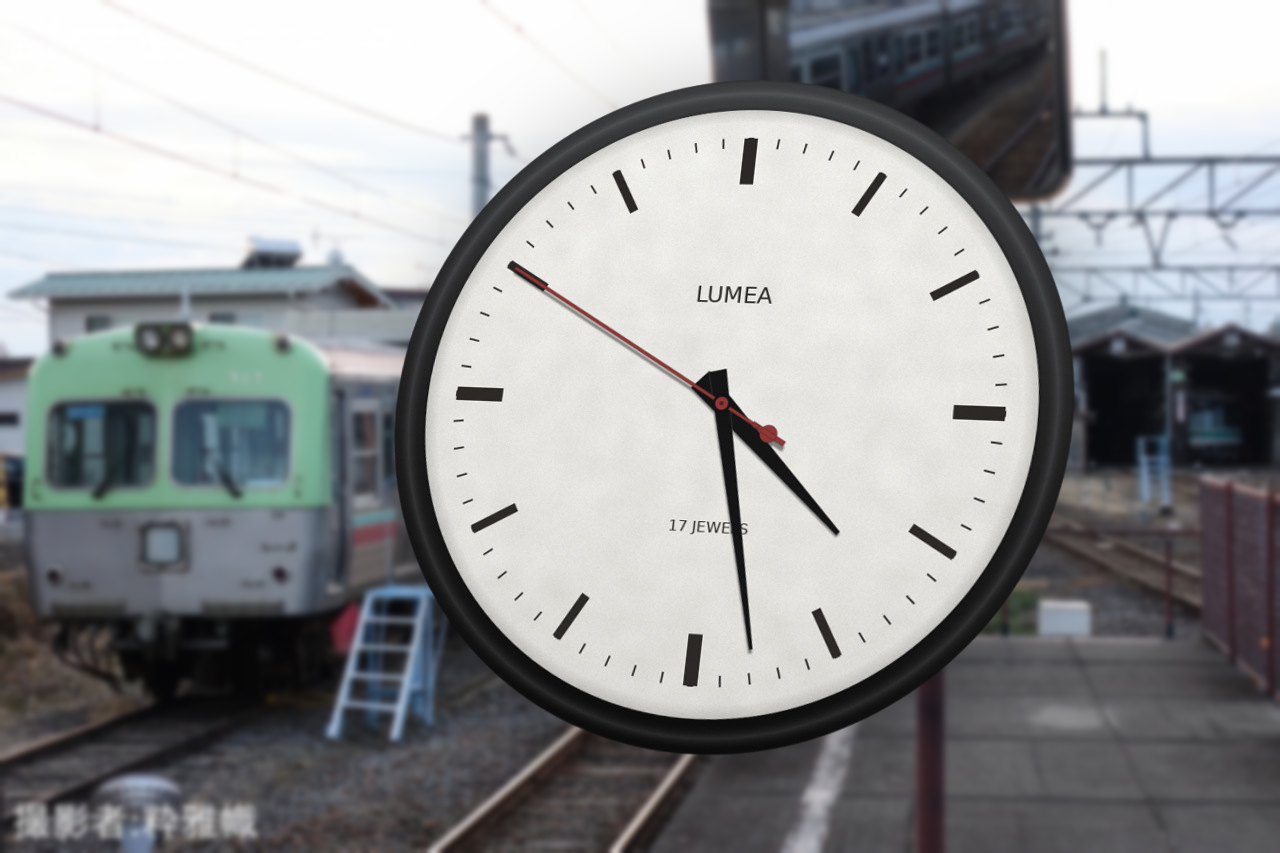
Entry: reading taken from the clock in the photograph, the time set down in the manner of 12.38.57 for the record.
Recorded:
4.27.50
